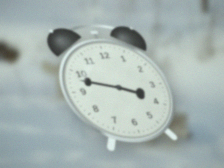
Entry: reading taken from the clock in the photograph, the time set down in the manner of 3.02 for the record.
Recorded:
3.48
